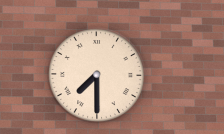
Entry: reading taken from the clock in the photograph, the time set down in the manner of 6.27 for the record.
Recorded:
7.30
